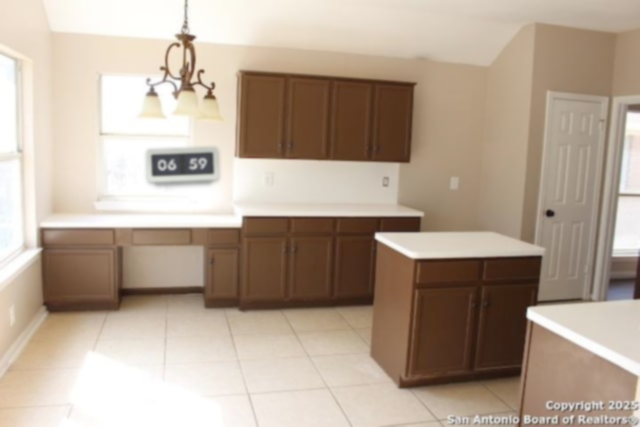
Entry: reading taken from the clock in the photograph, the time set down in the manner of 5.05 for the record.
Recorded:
6.59
